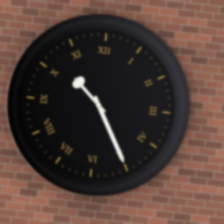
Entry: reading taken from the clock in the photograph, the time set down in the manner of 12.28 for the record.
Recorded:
10.25
